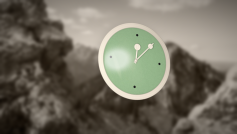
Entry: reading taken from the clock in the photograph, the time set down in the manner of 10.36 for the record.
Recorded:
12.07
